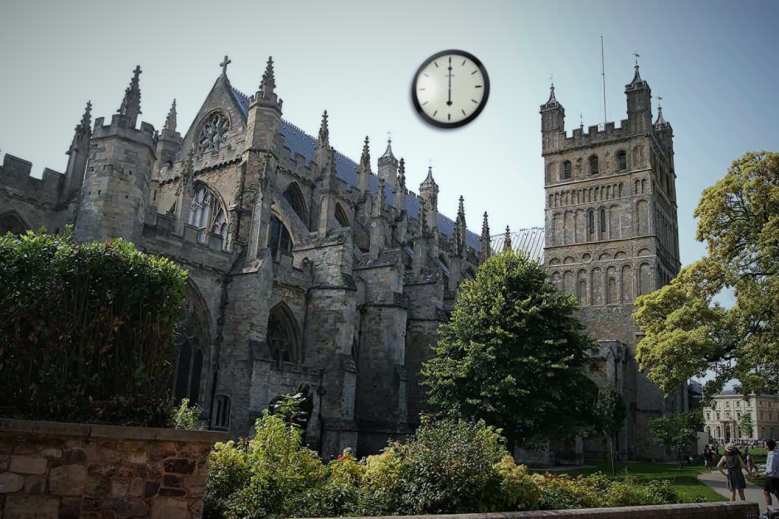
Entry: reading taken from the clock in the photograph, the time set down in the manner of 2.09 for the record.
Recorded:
6.00
